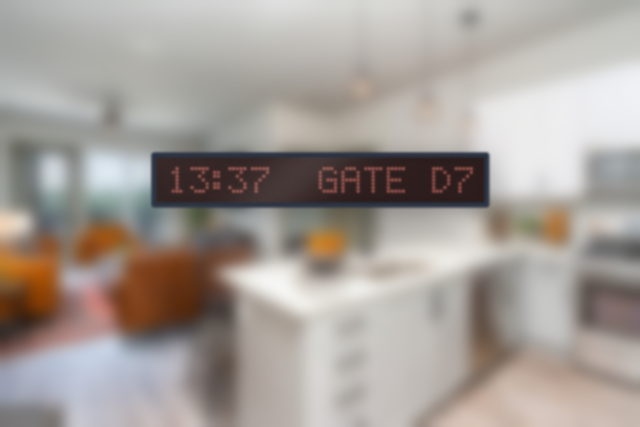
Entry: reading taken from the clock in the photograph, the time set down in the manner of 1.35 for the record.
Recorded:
13.37
